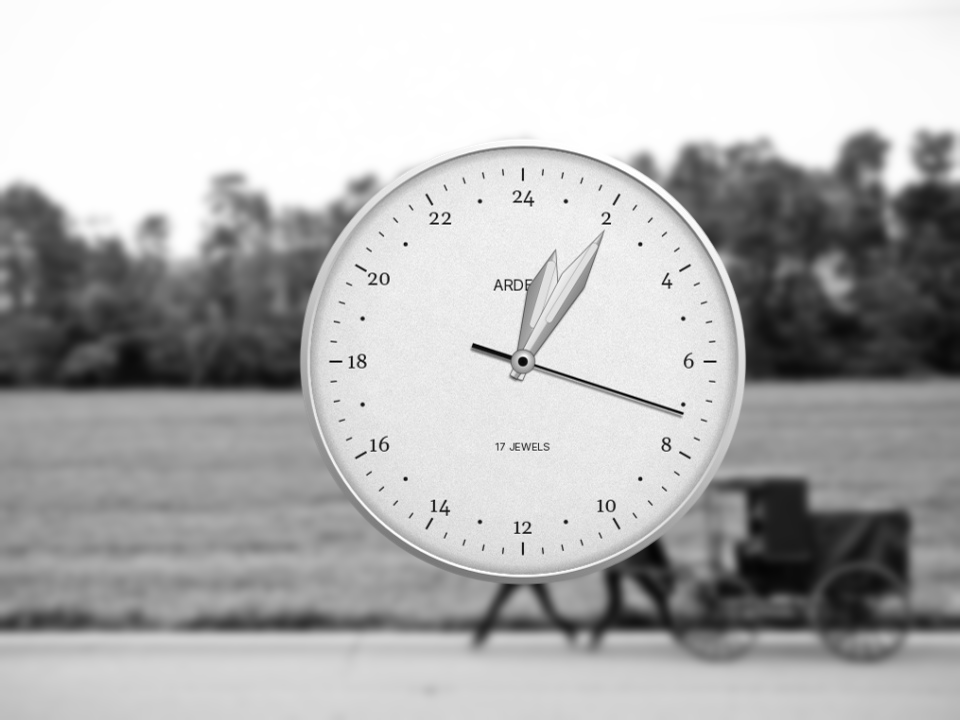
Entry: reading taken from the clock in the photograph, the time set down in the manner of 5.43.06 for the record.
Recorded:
1.05.18
